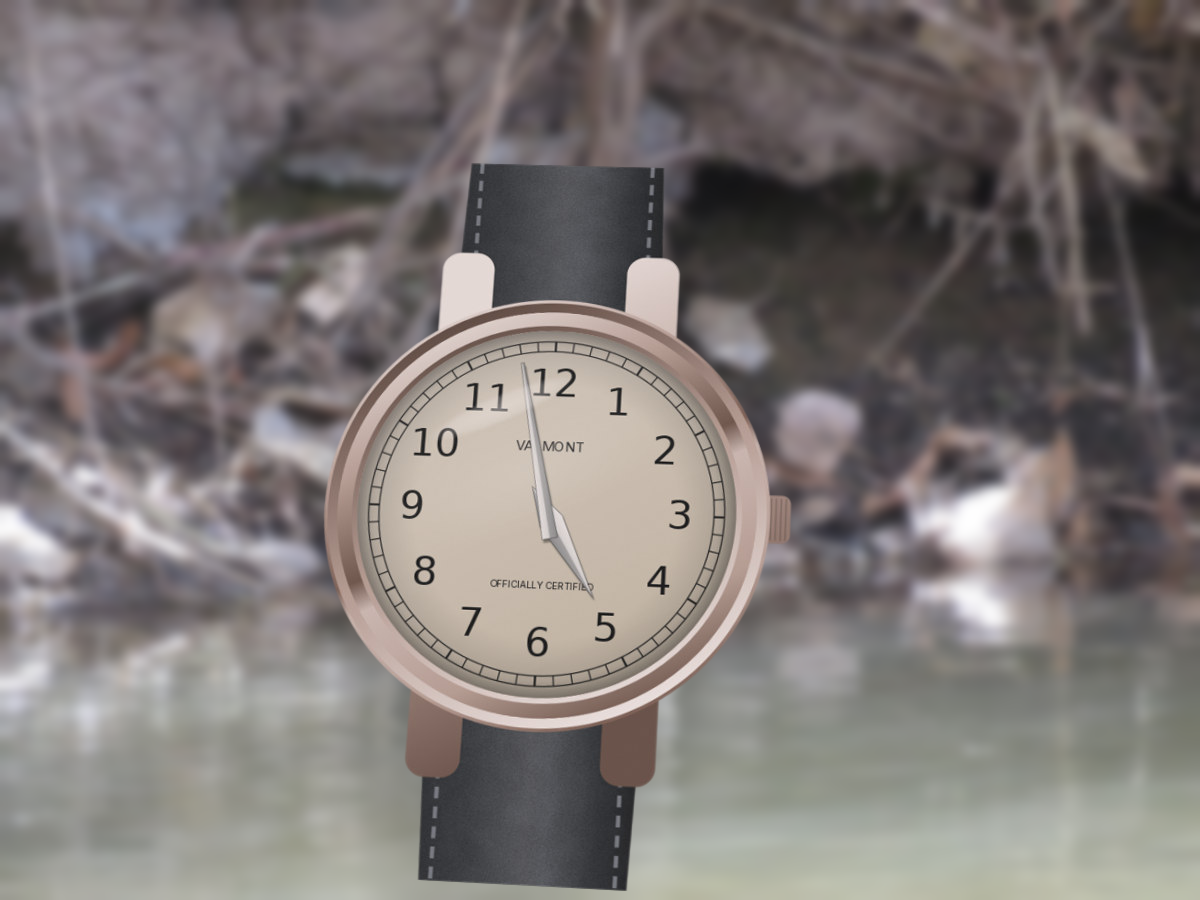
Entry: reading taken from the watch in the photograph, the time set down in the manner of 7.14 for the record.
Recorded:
4.58
